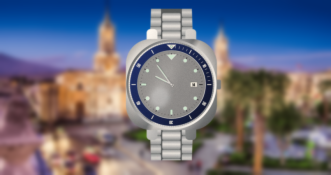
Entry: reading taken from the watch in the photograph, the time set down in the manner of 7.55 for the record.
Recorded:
9.54
